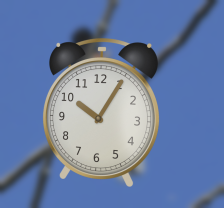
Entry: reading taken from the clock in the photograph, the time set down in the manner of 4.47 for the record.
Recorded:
10.05
